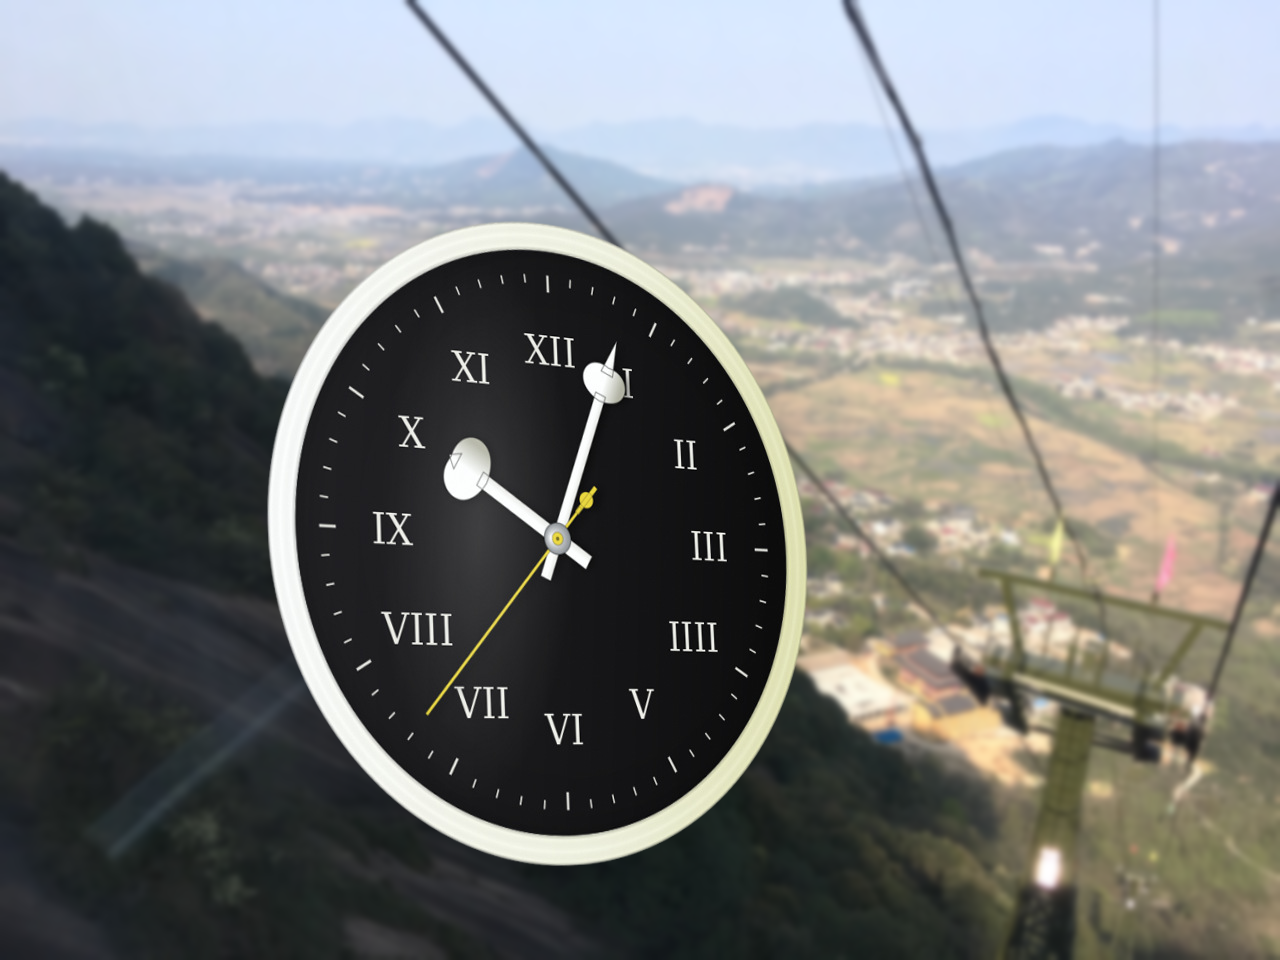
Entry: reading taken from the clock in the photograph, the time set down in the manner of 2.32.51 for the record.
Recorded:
10.03.37
